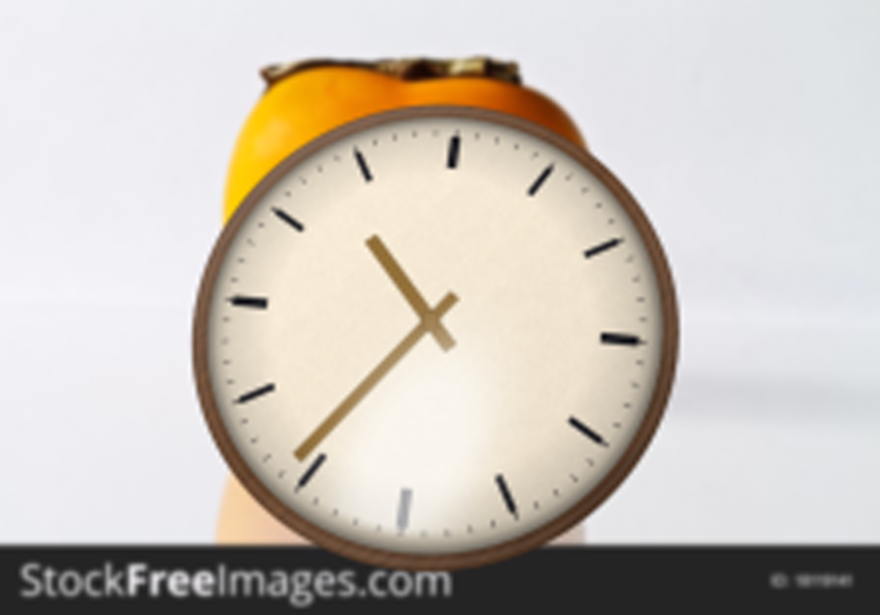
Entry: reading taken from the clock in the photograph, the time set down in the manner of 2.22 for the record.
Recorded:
10.36
